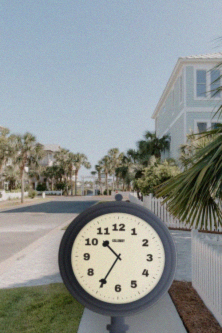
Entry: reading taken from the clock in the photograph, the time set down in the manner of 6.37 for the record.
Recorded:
10.35
